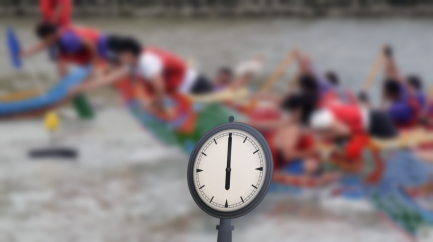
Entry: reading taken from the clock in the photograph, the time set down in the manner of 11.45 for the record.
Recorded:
6.00
